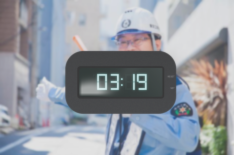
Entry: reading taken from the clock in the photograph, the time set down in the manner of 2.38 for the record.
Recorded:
3.19
